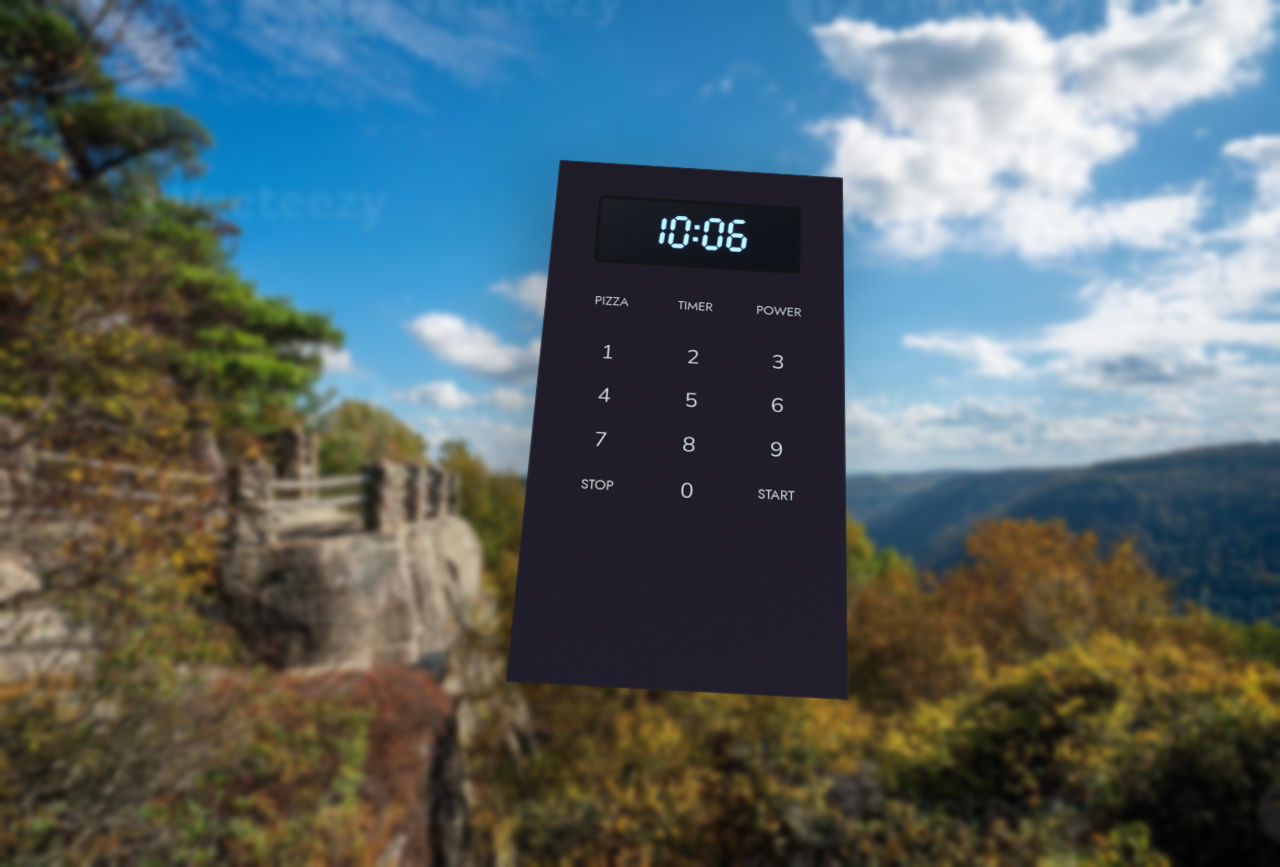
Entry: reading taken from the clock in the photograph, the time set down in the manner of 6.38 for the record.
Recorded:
10.06
